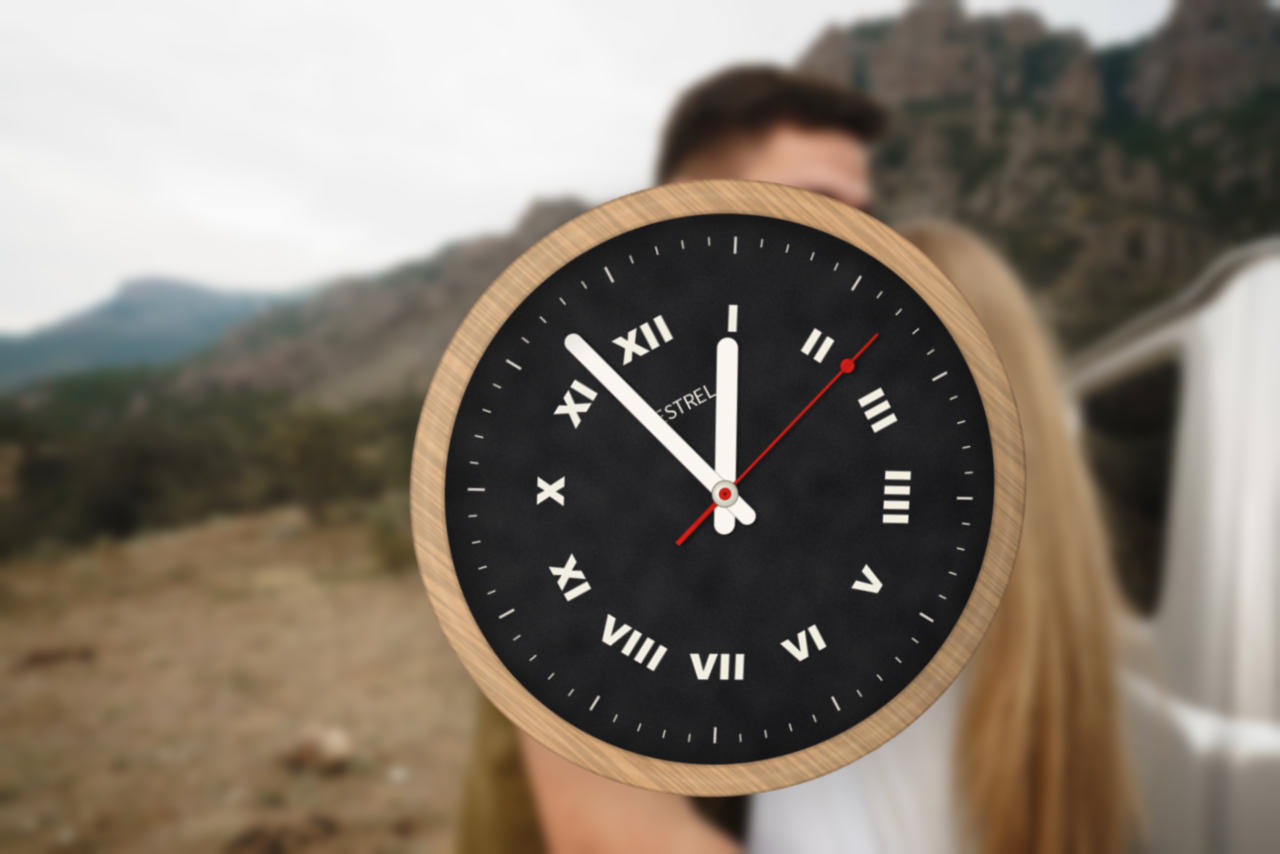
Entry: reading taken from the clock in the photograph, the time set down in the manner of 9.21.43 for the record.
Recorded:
12.57.12
